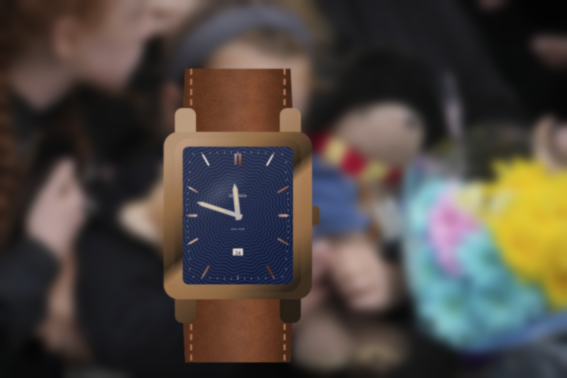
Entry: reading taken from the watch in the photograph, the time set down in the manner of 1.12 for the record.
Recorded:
11.48
